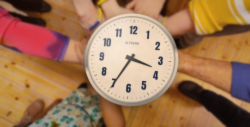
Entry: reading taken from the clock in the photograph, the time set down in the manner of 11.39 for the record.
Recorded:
3.35
